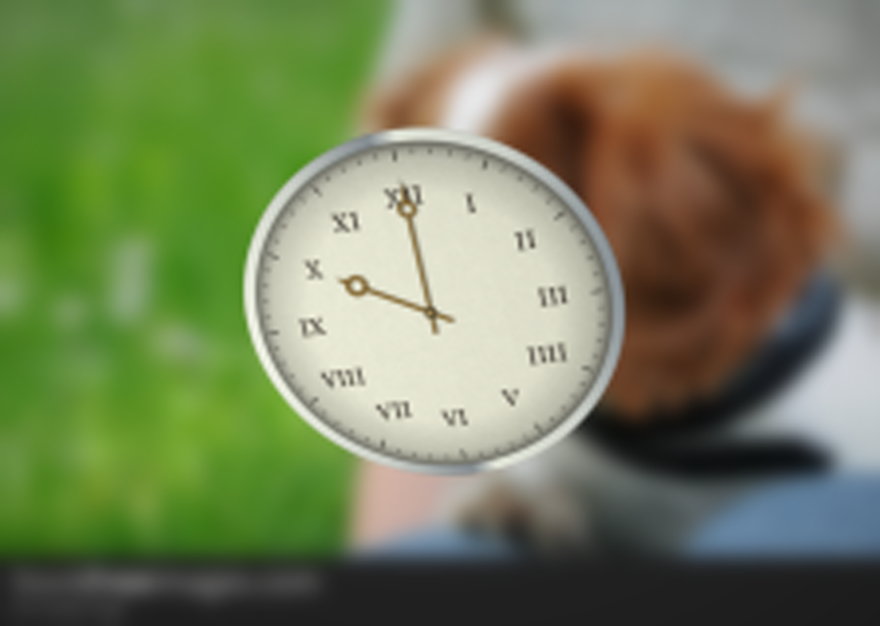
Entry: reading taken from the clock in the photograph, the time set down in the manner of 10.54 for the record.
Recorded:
10.00
